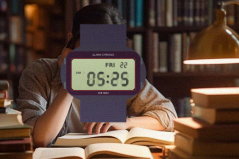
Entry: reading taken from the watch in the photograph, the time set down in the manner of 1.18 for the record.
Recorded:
5.25
